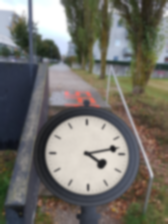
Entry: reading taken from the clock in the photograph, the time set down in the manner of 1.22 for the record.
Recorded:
4.13
